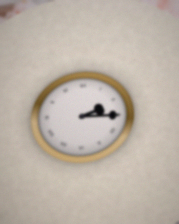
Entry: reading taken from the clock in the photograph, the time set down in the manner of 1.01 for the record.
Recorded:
2.15
